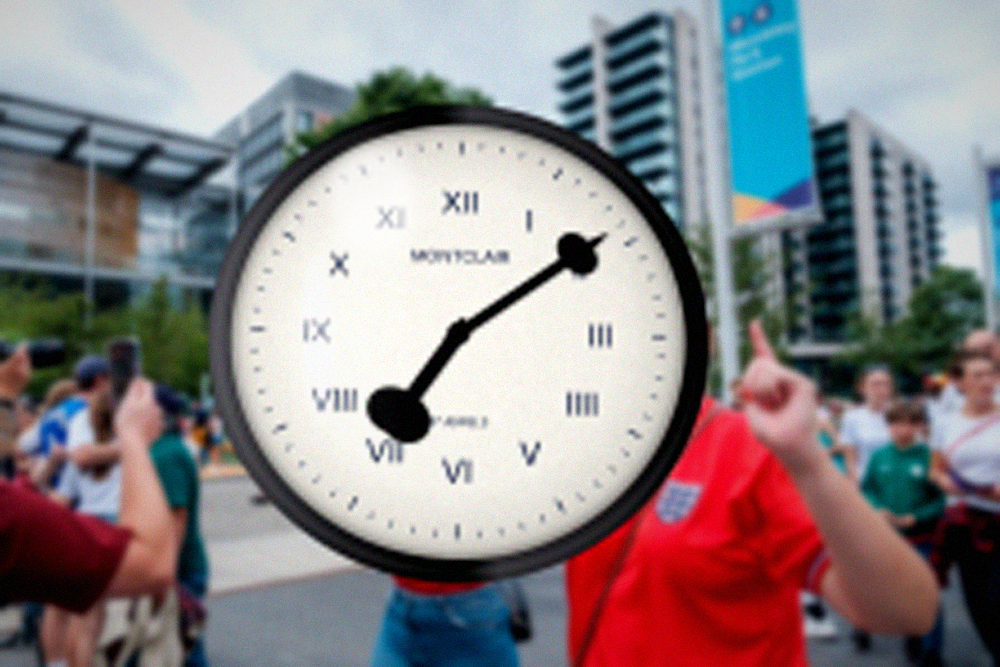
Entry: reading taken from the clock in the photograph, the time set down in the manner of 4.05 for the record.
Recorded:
7.09
